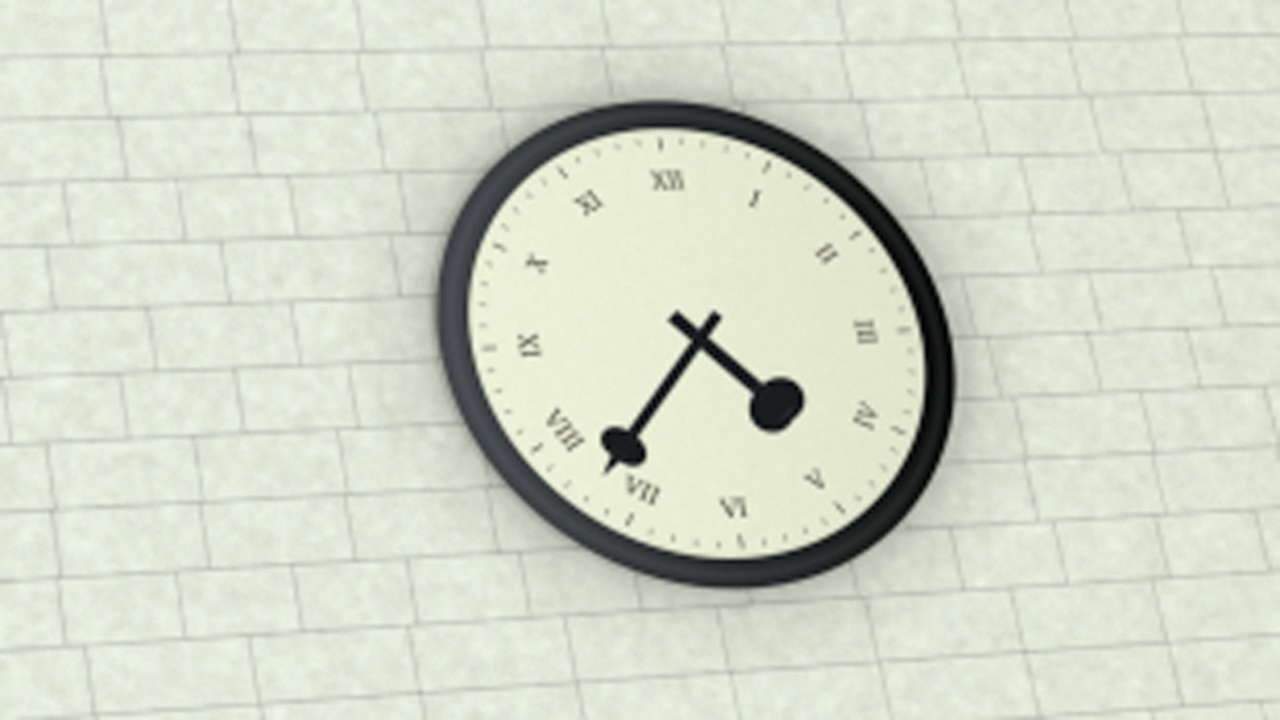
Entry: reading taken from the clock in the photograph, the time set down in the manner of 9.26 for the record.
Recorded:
4.37
